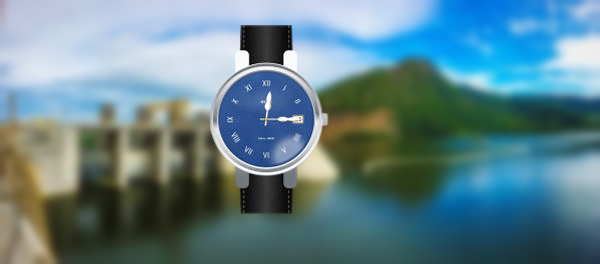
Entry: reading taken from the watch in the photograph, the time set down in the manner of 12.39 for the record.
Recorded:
12.15
